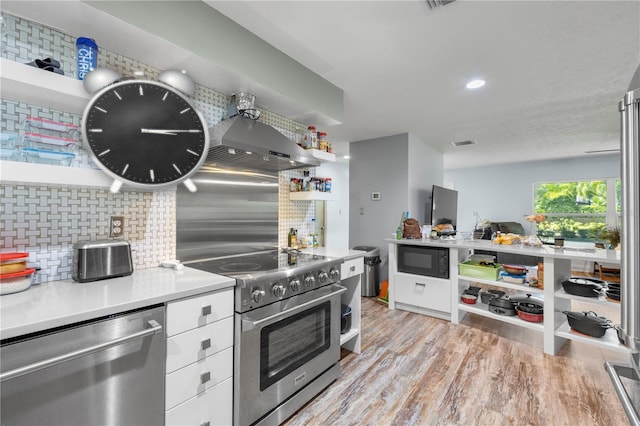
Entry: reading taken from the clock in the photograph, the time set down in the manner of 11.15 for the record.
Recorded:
3.15
